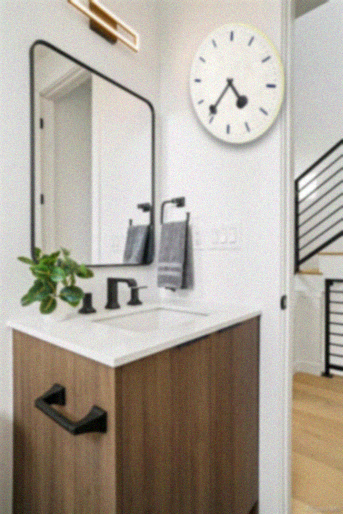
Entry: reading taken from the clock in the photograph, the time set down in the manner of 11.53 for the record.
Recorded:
4.36
